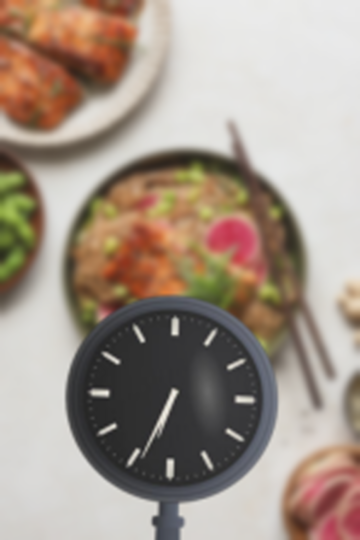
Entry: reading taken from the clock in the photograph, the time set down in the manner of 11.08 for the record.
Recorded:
6.34
